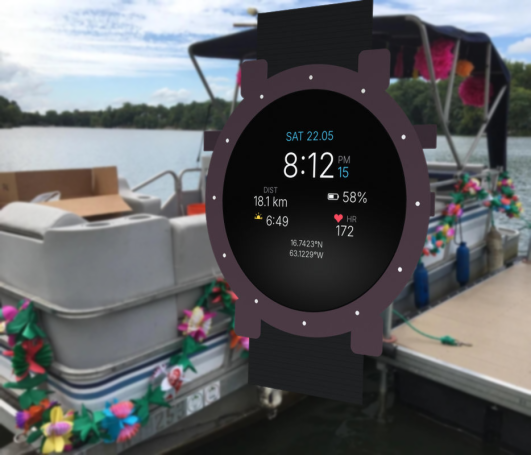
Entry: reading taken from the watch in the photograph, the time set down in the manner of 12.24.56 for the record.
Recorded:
8.12.15
